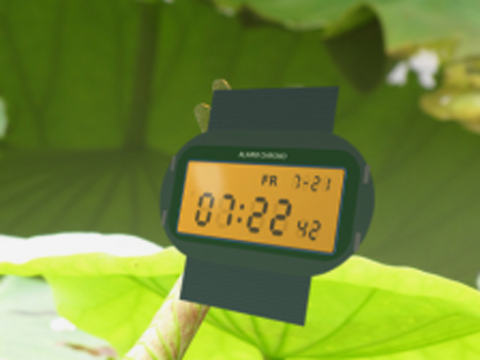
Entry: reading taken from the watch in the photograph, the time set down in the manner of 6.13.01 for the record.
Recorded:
7.22.42
